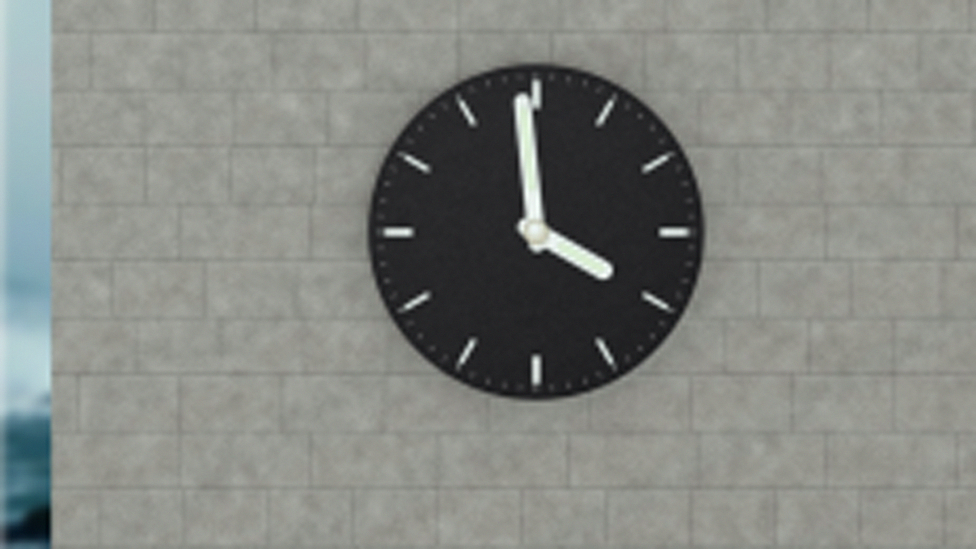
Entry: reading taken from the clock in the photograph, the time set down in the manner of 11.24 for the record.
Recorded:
3.59
